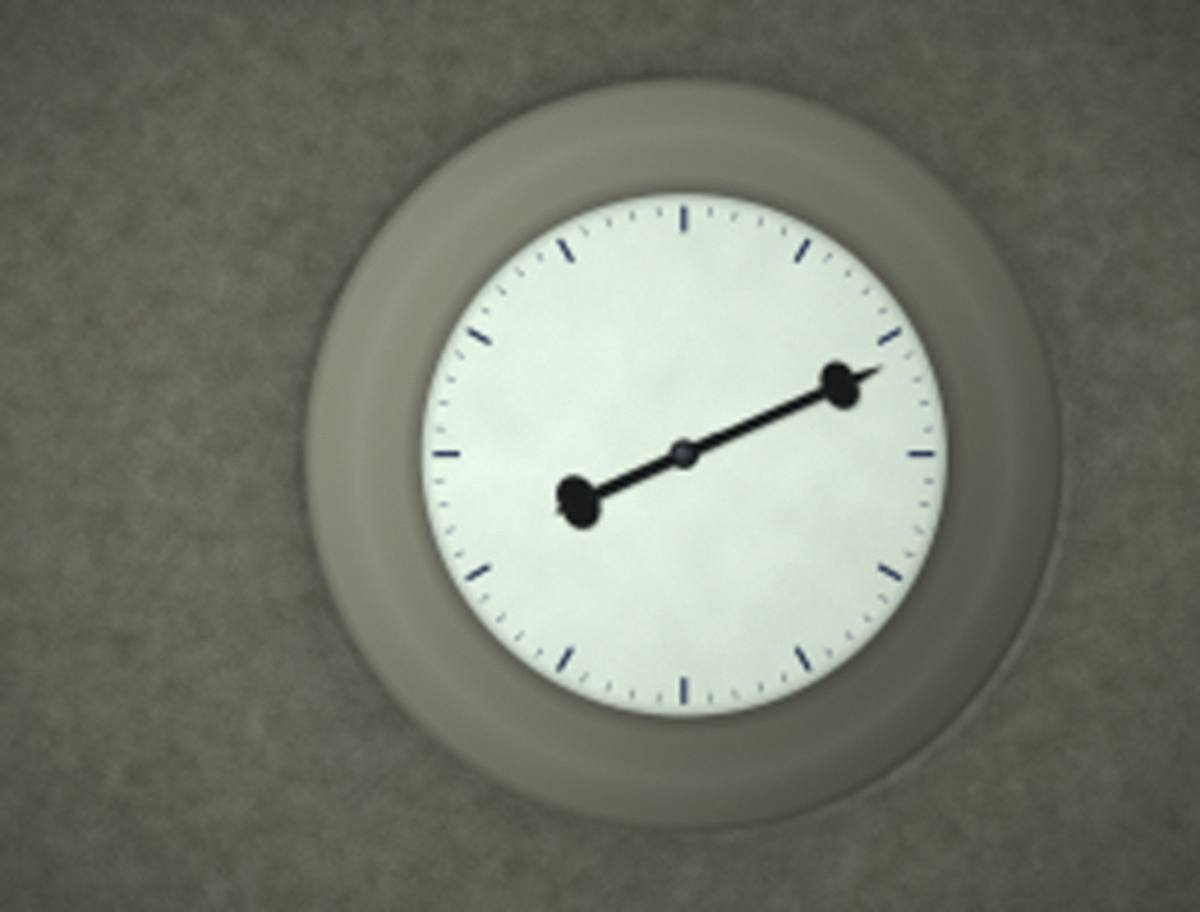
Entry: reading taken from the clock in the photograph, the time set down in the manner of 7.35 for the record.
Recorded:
8.11
